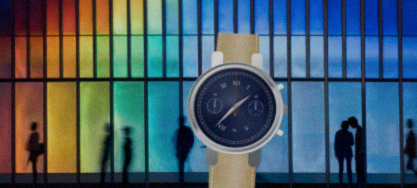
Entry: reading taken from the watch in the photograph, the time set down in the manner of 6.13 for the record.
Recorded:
1.37
